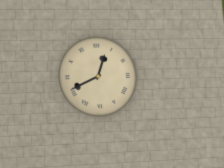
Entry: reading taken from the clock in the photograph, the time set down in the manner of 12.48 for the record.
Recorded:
12.41
